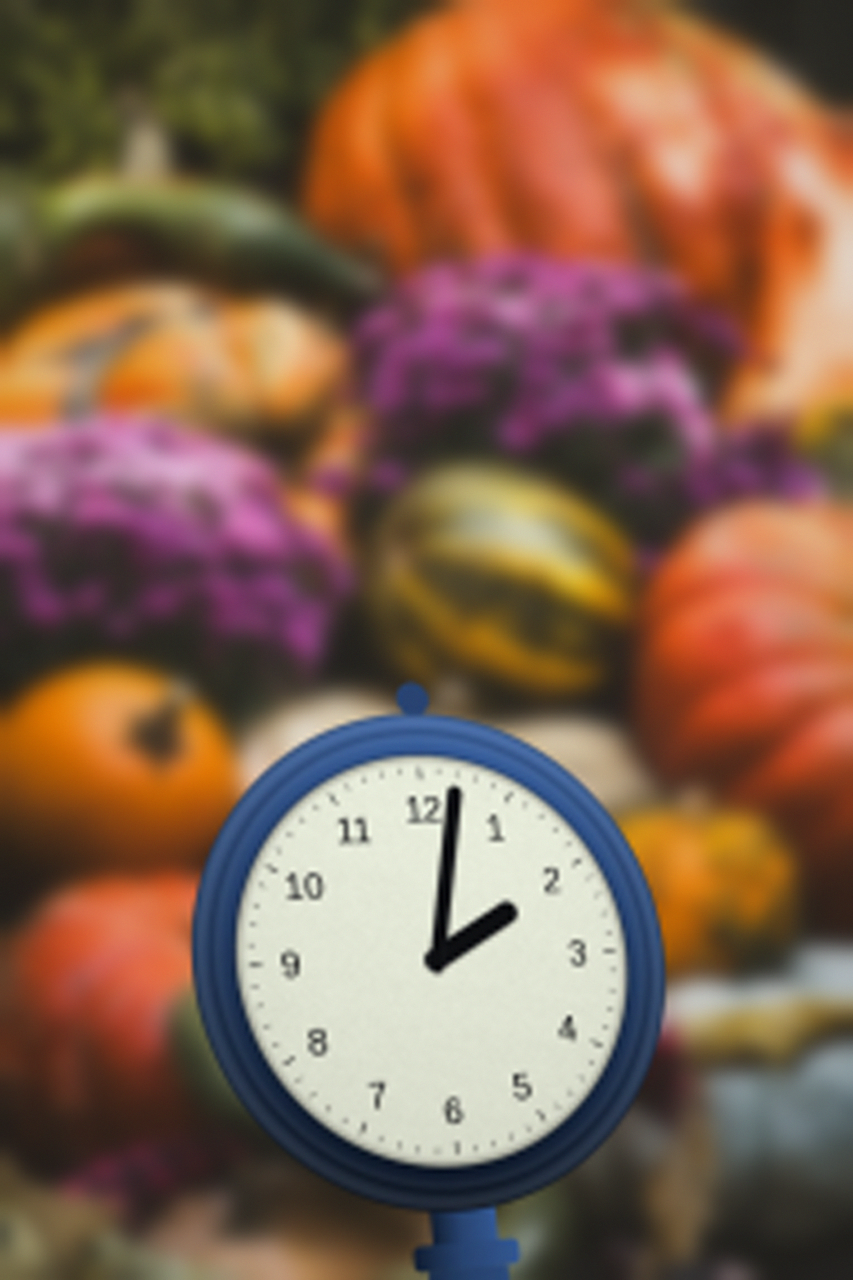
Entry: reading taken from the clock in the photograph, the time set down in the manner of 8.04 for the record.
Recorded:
2.02
